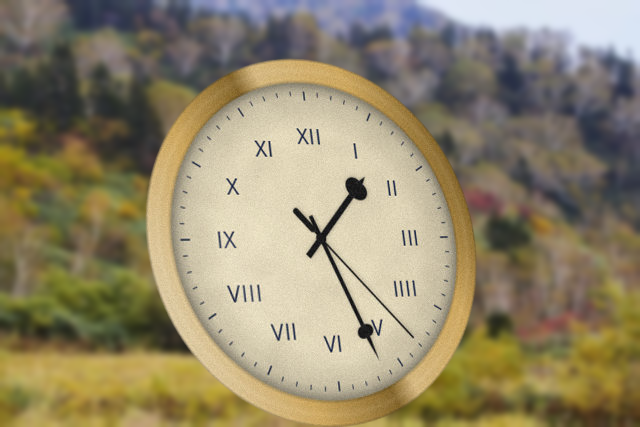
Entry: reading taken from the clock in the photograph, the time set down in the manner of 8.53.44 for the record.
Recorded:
1.26.23
